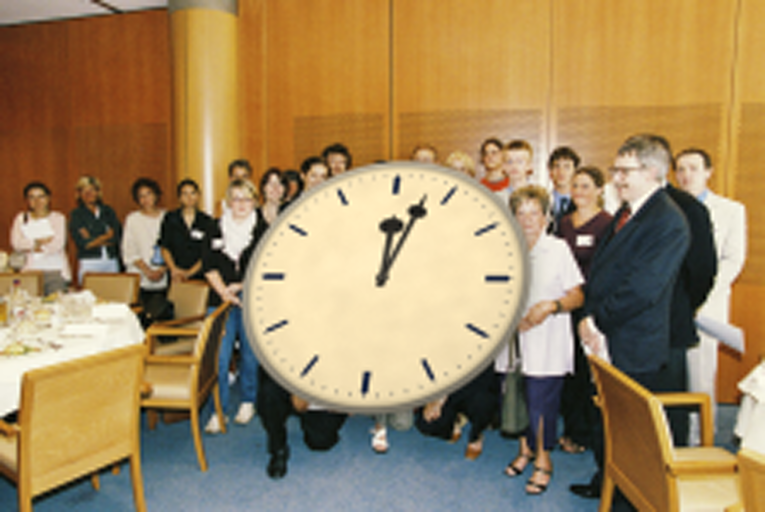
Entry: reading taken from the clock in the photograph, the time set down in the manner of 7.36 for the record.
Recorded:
12.03
